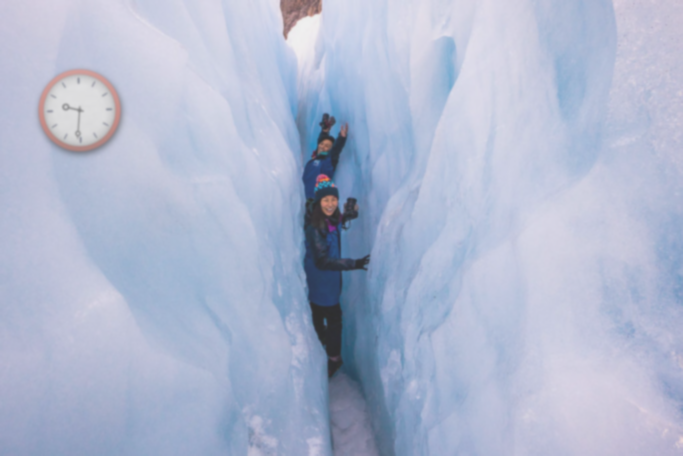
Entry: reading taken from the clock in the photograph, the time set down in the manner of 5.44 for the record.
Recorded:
9.31
